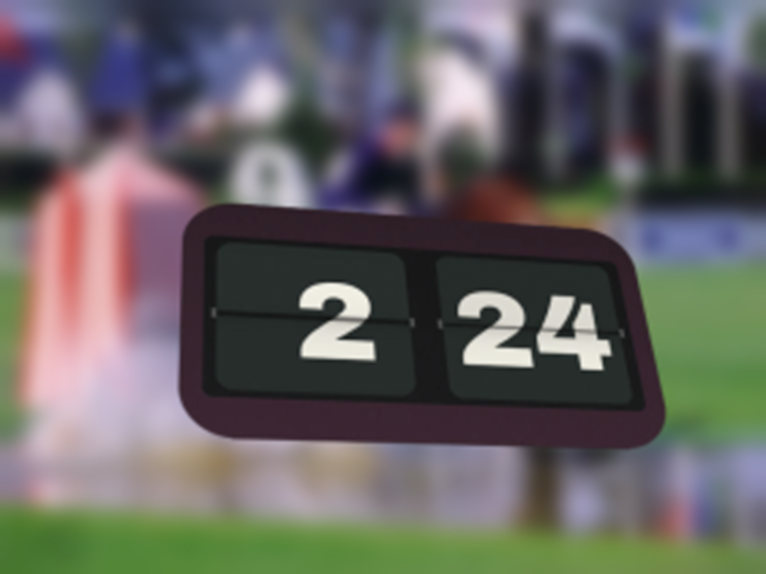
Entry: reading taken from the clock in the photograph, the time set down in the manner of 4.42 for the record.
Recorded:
2.24
